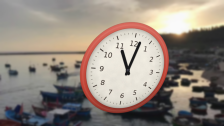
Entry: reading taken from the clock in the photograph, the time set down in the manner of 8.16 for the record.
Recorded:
11.02
